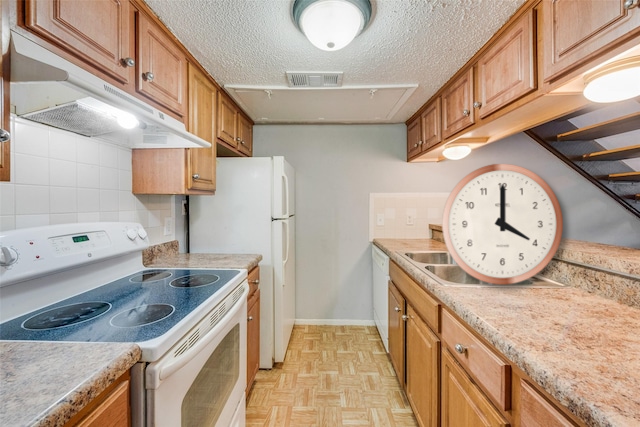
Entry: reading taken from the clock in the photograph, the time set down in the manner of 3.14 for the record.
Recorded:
4.00
